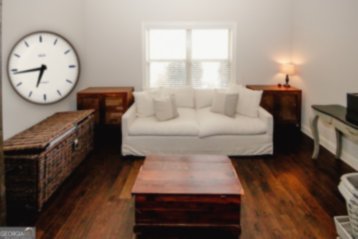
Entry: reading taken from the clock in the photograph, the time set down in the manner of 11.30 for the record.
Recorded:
6.44
